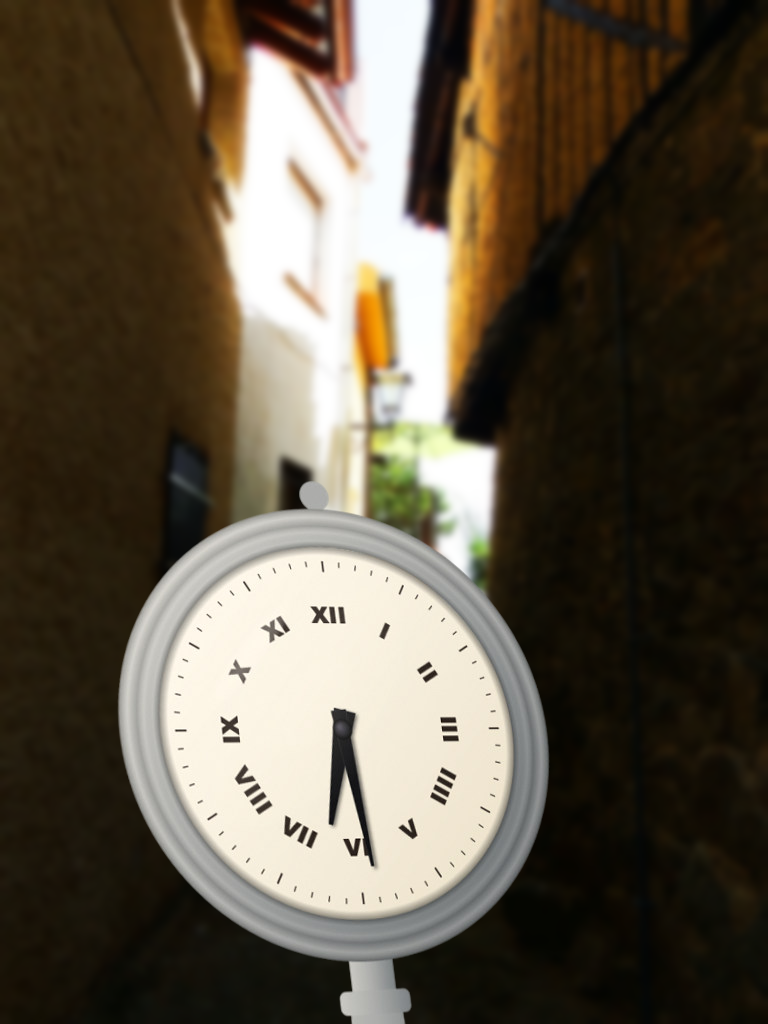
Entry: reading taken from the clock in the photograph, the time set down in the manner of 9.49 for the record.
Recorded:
6.29
